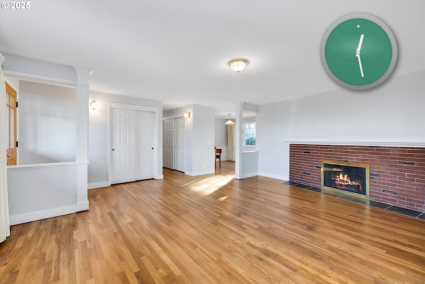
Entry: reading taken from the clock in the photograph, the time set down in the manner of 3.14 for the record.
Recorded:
12.28
